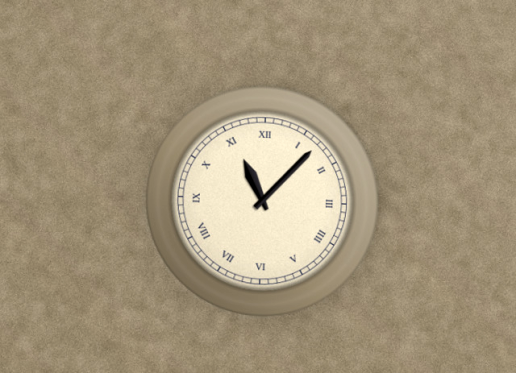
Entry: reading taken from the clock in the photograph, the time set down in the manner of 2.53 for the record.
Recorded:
11.07
